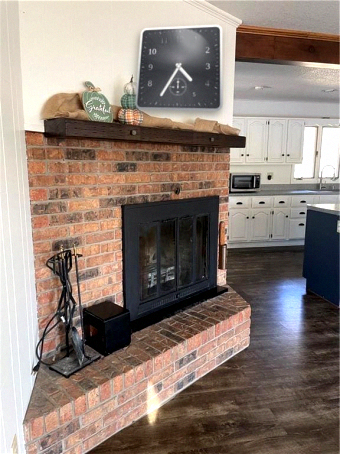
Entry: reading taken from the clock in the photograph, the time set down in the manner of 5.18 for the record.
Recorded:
4.35
